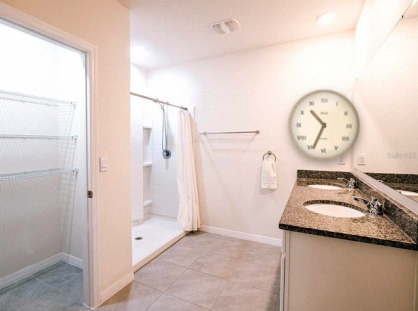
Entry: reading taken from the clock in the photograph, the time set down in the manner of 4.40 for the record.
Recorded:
10.34
